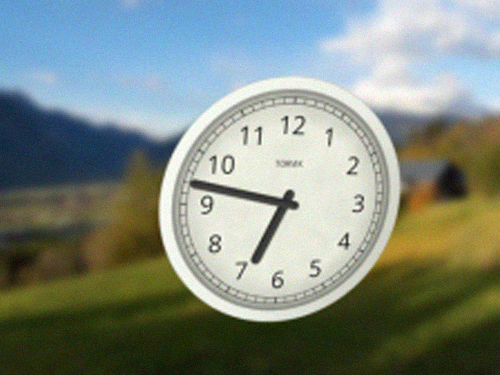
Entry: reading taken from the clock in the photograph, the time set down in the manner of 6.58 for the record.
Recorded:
6.47
